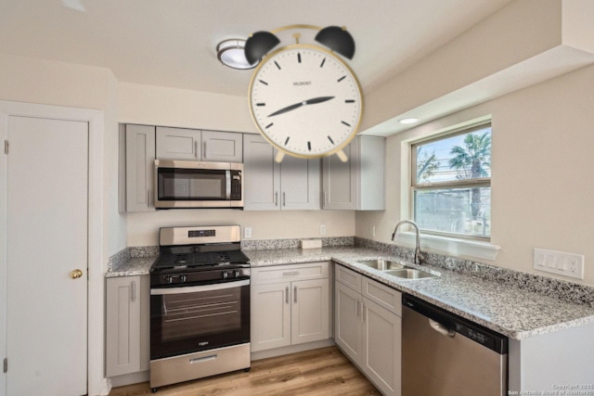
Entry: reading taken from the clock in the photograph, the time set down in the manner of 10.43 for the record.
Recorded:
2.42
